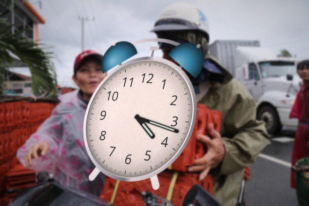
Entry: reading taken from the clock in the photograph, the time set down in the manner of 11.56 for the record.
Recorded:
4.17
